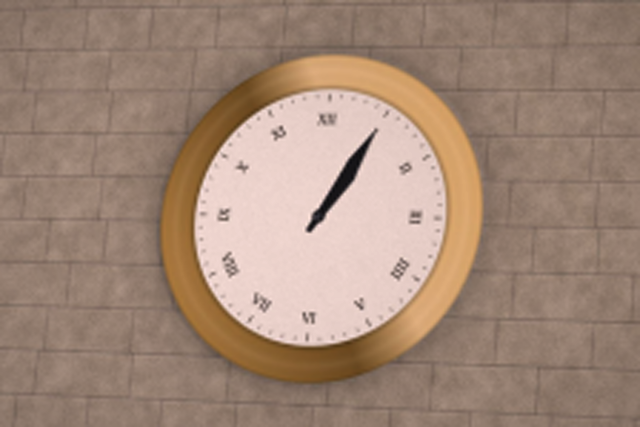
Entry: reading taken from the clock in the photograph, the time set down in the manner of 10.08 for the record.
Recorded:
1.05
